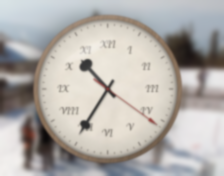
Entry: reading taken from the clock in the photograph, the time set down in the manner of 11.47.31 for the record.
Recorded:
10.35.21
